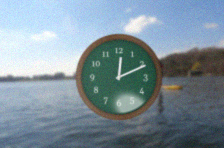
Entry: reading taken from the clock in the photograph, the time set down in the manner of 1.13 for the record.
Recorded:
12.11
